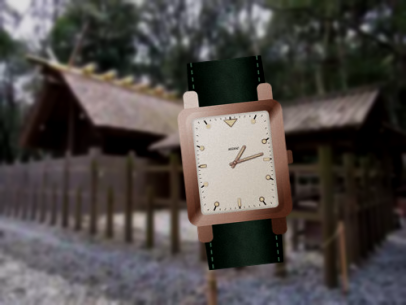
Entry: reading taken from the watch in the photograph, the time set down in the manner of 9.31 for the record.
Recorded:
1.13
